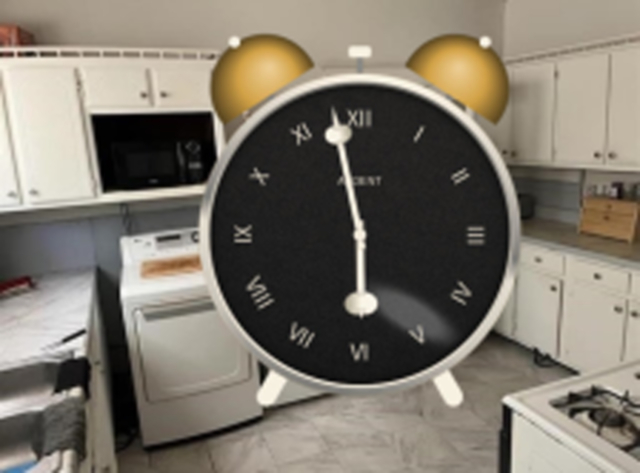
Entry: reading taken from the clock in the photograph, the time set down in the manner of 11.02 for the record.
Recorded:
5.58
